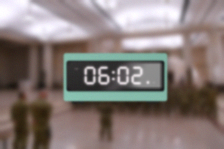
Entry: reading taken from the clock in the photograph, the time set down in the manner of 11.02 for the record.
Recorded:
6.02
